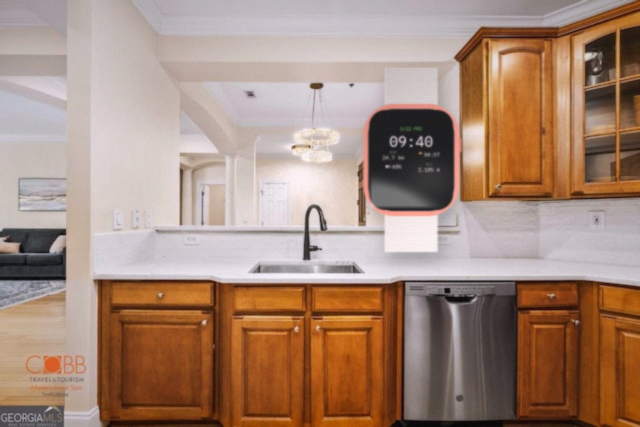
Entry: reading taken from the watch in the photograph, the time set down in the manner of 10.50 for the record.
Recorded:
9.40
